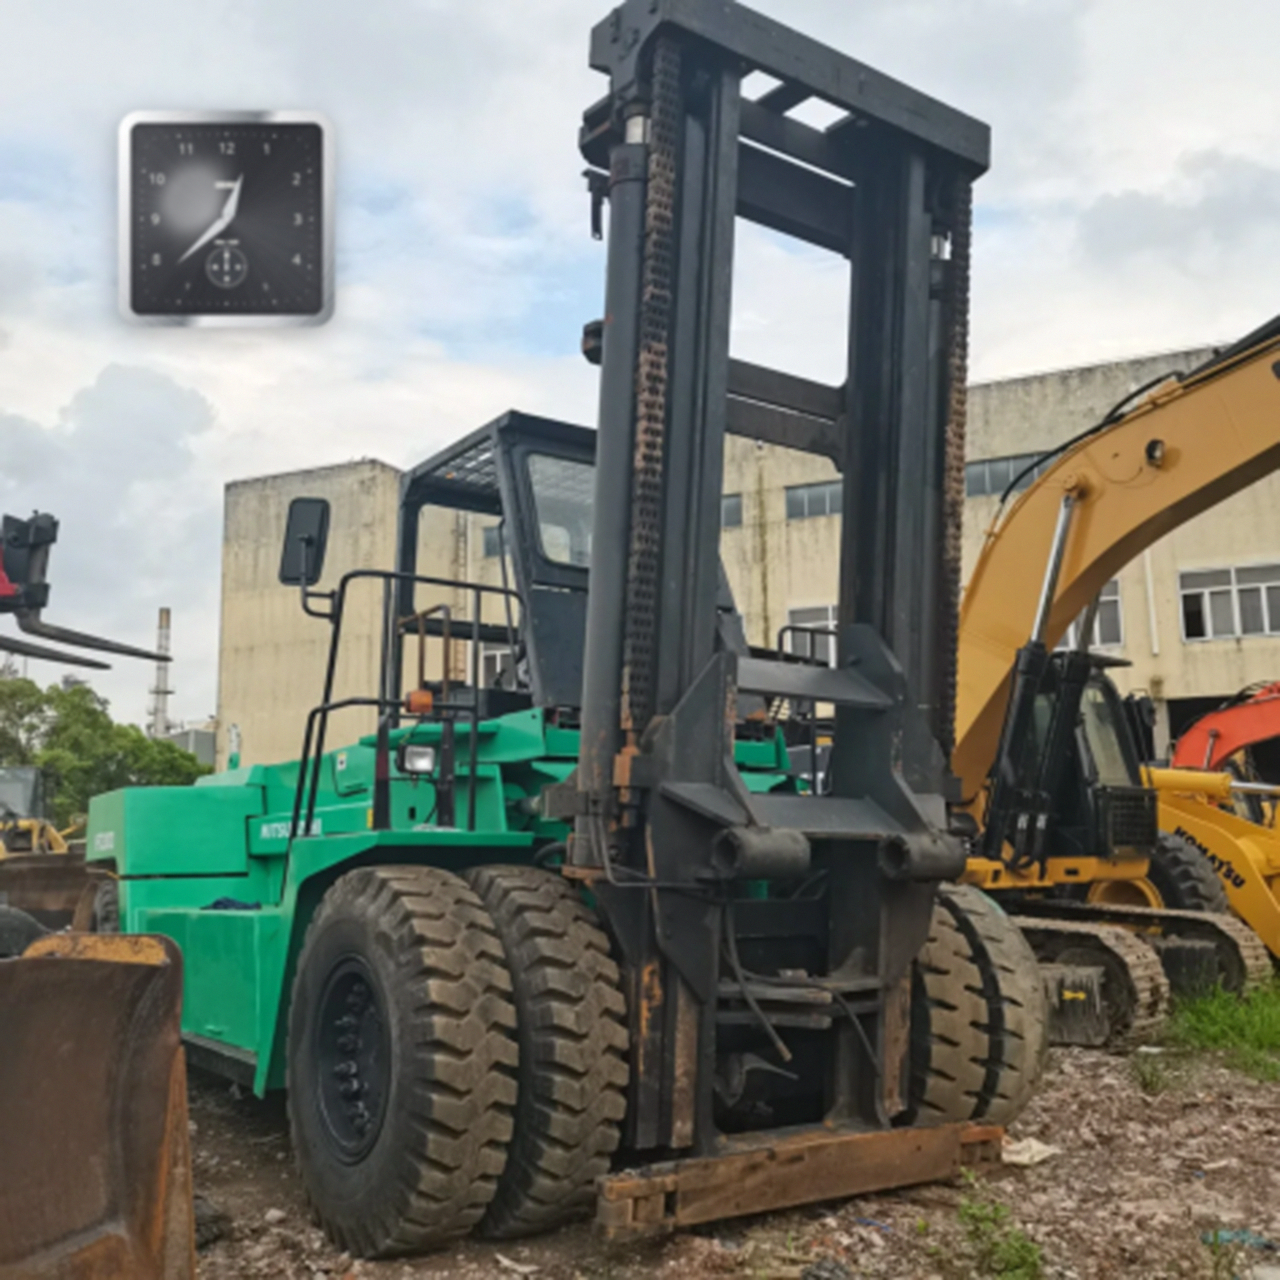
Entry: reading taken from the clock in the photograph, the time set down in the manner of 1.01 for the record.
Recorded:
12.38
